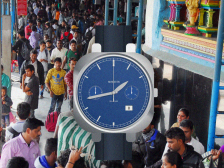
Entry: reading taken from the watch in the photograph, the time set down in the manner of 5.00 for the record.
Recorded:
1.43
